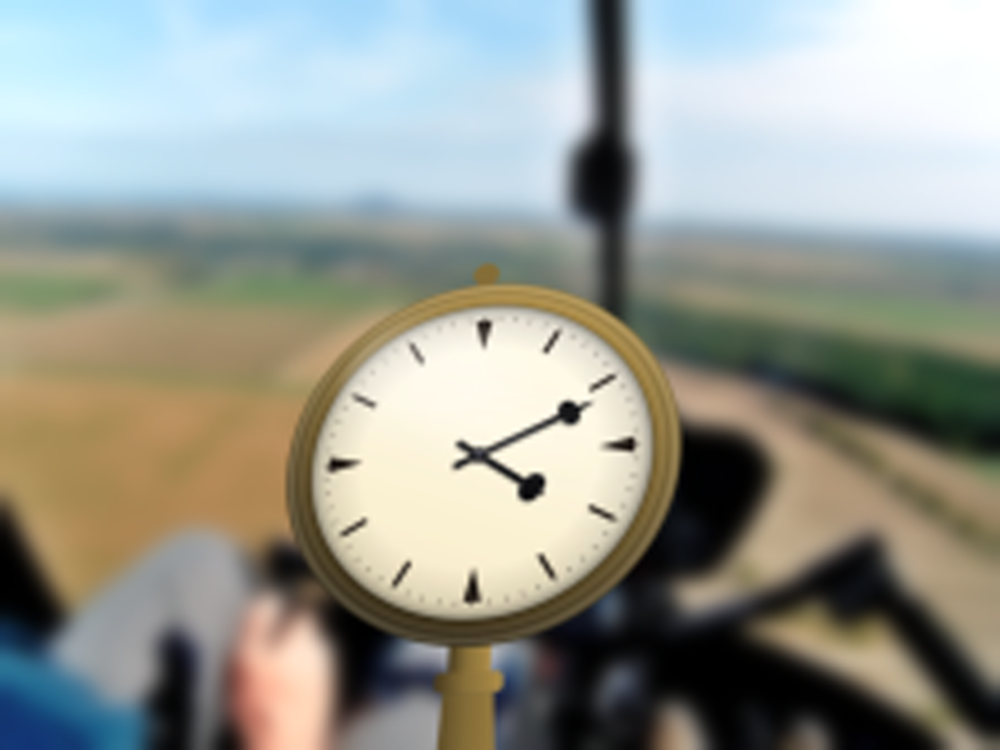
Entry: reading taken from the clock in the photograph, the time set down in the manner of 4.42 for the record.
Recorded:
4.11
